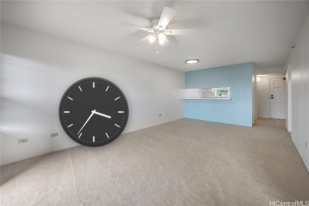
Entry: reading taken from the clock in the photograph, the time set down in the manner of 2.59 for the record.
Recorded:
3.36
